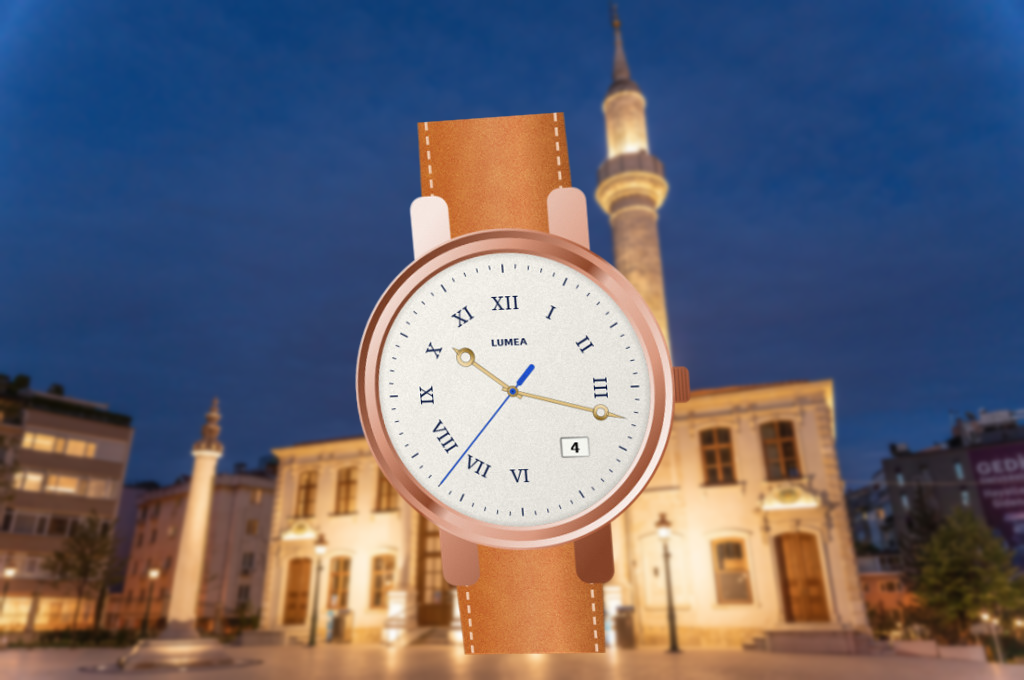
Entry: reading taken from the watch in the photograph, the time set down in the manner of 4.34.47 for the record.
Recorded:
10.17.37
